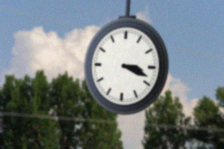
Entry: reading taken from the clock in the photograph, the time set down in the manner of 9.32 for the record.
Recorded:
3.18
